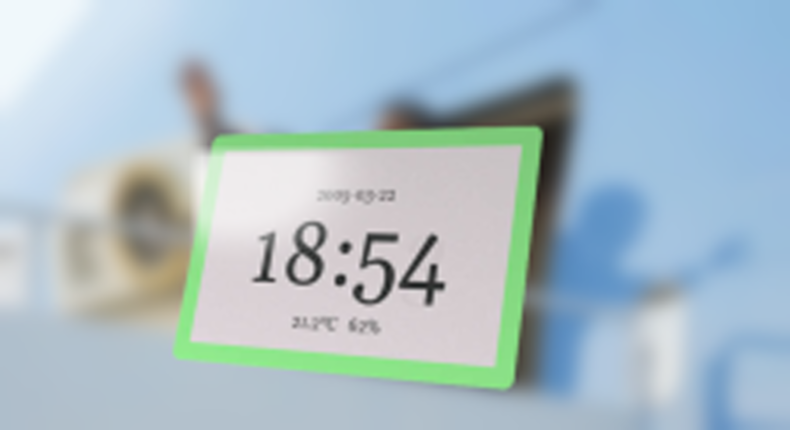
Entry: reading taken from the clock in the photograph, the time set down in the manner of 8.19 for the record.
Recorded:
18.54
